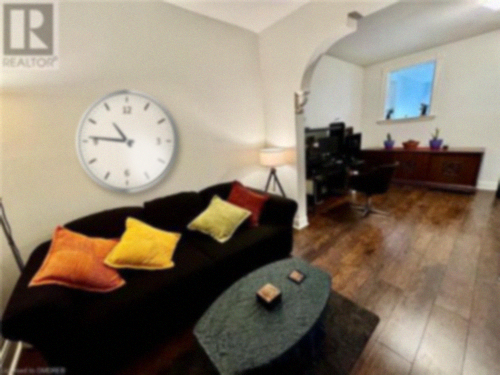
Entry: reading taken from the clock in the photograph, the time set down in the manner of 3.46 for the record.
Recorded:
10.46
